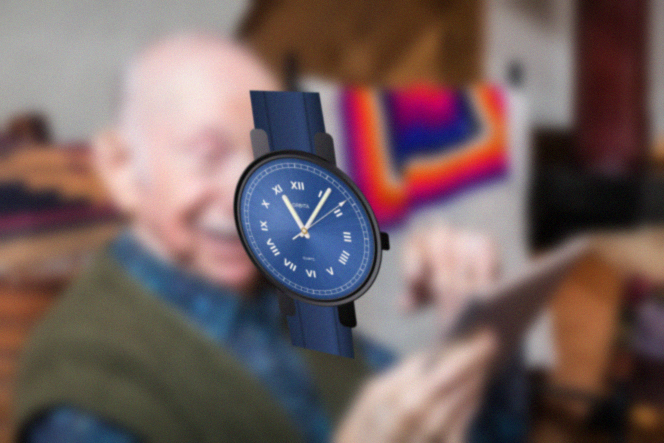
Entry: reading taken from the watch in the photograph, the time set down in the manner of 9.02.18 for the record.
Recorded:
11.06.09
